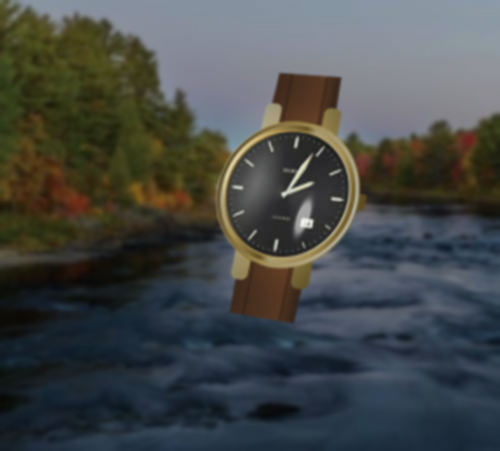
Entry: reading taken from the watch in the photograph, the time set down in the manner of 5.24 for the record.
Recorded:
2.04
